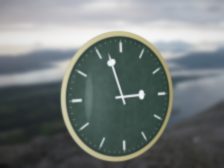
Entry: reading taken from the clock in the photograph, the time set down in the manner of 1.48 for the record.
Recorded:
2.57
